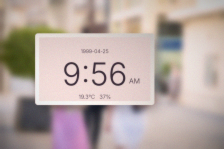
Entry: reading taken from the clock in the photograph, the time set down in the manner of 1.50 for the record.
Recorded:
9.56
